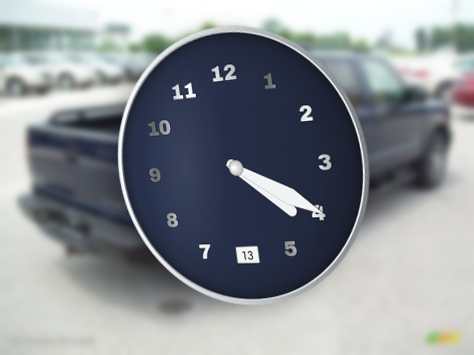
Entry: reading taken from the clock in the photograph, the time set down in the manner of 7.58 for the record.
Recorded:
4.20
